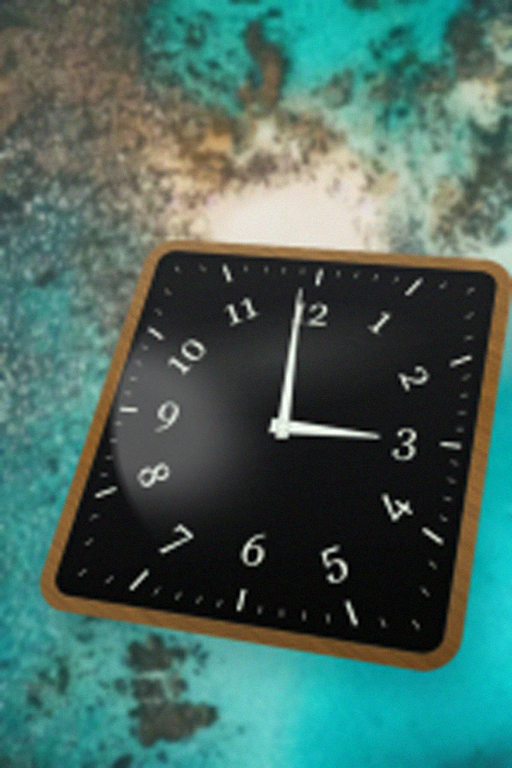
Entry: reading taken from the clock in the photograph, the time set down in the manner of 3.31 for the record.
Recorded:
2.59
